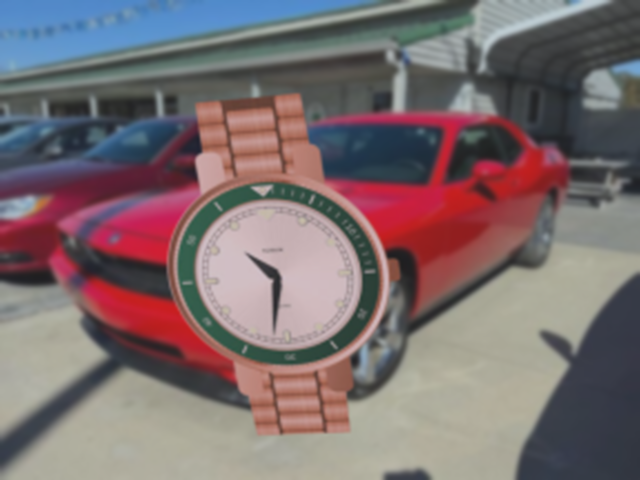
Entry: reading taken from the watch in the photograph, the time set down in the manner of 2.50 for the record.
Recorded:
10.32
